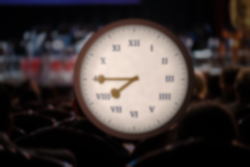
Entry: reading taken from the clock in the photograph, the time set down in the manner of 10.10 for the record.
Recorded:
7.45
